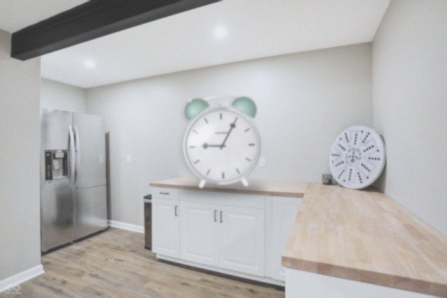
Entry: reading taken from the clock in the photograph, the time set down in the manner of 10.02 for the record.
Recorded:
9.05
